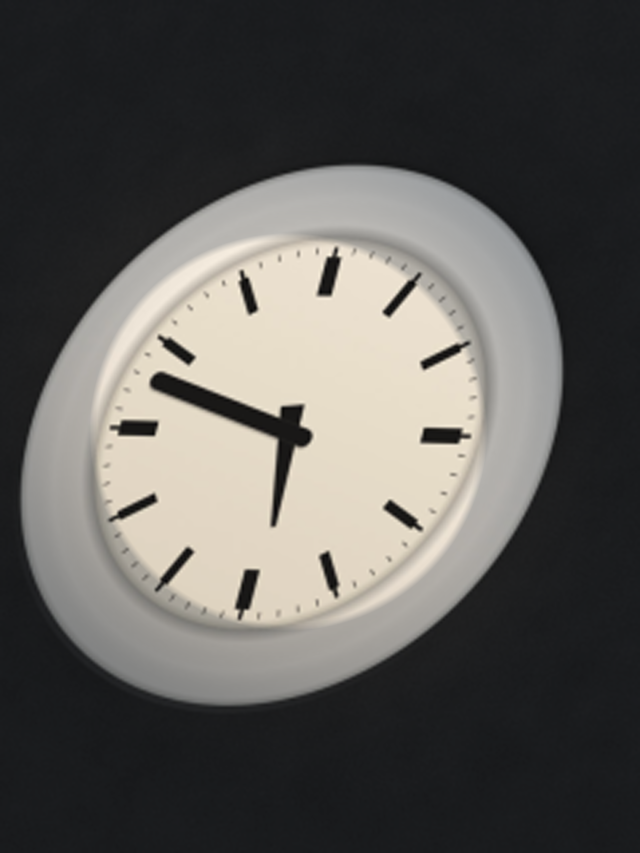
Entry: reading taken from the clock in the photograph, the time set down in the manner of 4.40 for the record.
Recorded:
5.48
